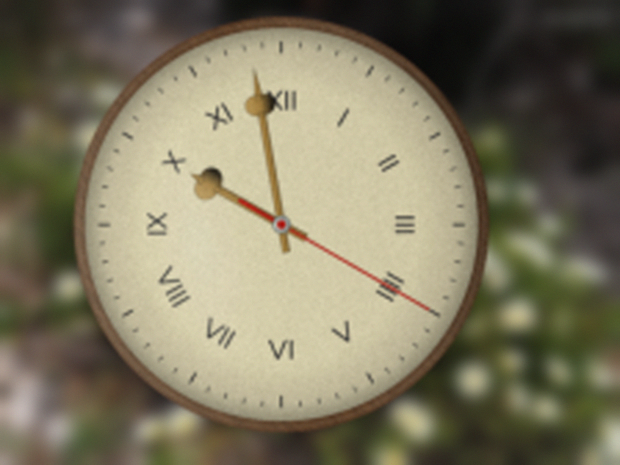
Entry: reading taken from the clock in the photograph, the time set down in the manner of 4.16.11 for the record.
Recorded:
9.58.20
